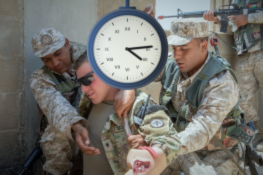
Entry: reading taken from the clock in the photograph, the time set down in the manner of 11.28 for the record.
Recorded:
4.14
